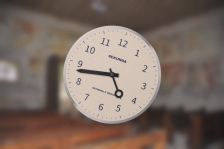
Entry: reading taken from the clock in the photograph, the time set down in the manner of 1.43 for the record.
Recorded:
4.43
